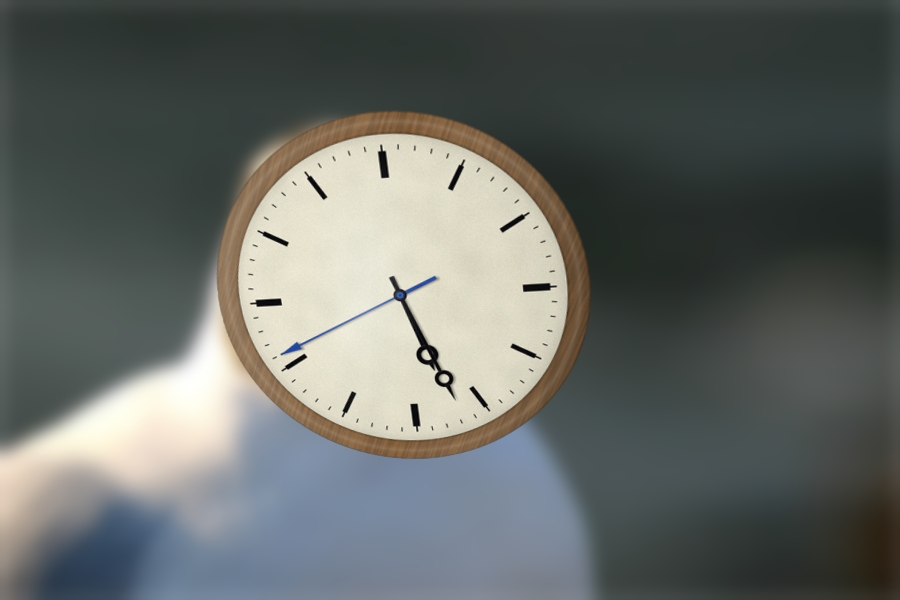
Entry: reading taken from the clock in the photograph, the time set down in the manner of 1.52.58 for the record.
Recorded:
5.26.41
